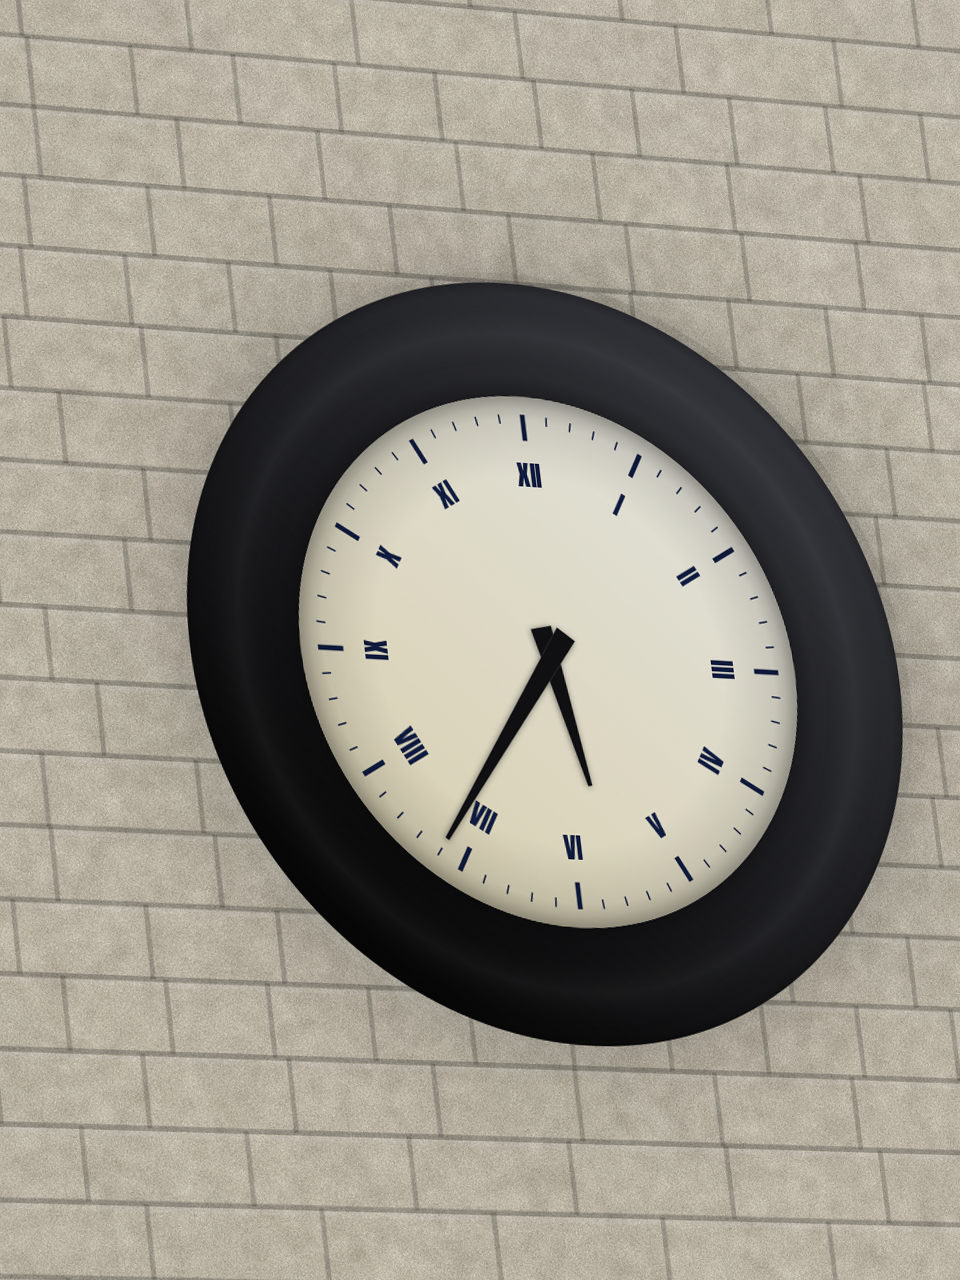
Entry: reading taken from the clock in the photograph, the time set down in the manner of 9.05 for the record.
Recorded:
5.36
